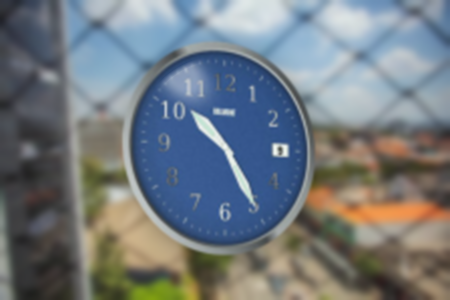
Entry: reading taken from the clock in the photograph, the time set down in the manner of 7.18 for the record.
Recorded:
10.25
